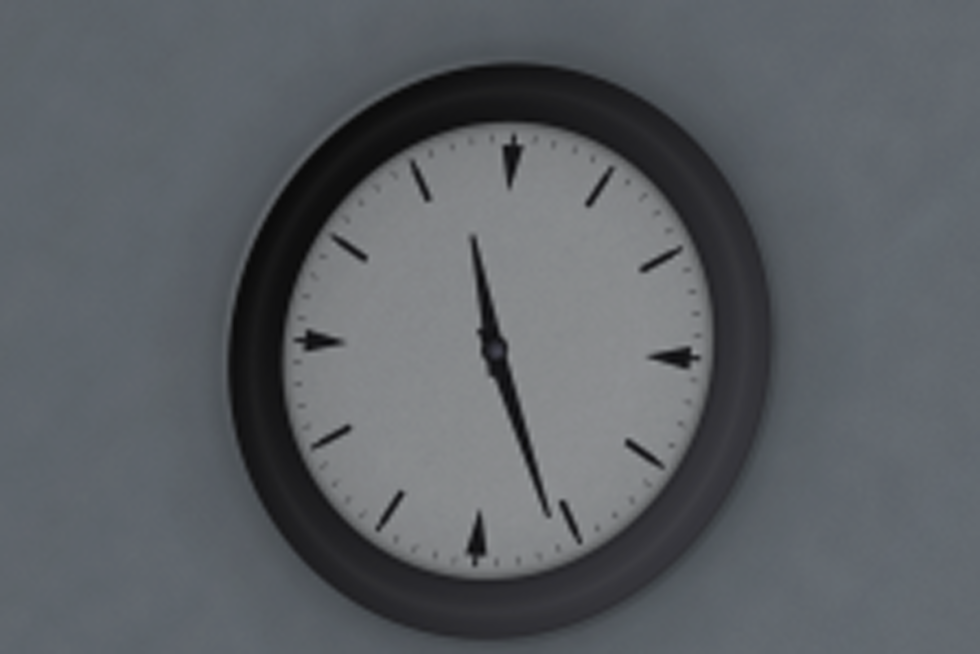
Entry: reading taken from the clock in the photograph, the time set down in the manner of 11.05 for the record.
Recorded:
11.26
